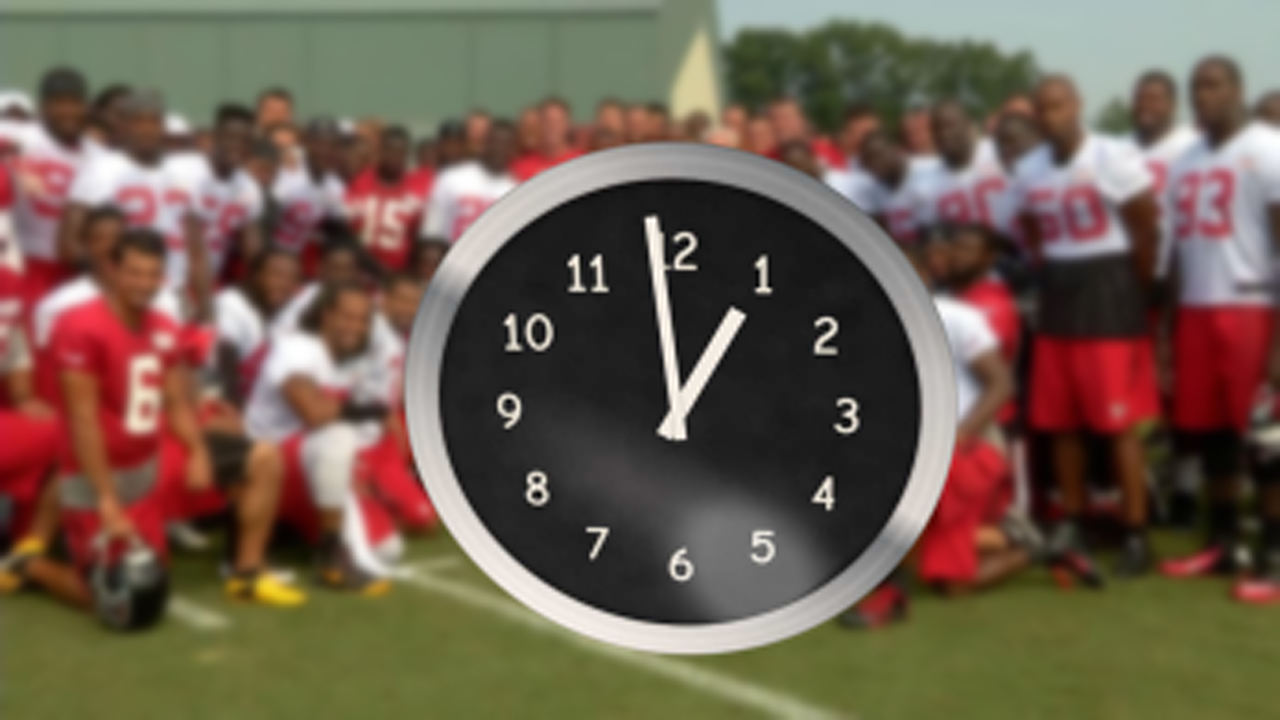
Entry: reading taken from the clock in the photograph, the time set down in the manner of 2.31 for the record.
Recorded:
12.59
